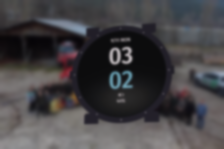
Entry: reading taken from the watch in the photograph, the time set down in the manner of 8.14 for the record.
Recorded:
3.02
